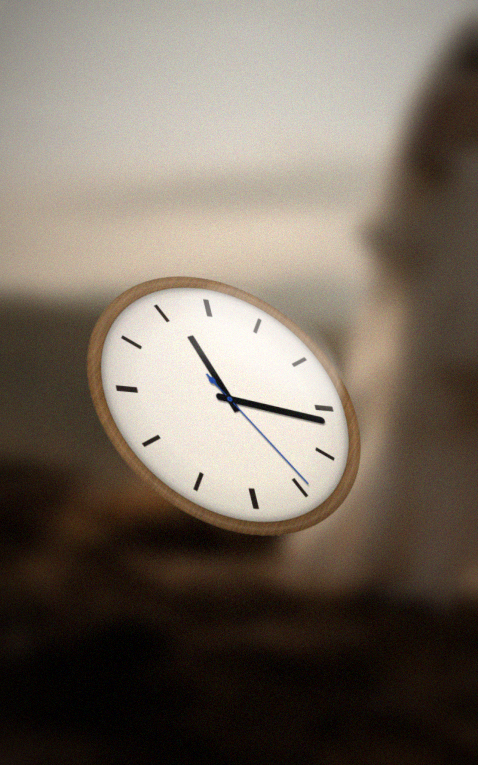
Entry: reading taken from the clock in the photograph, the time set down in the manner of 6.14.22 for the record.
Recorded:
11.16.24
